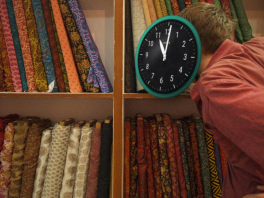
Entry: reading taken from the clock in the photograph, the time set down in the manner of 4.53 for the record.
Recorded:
11.01
